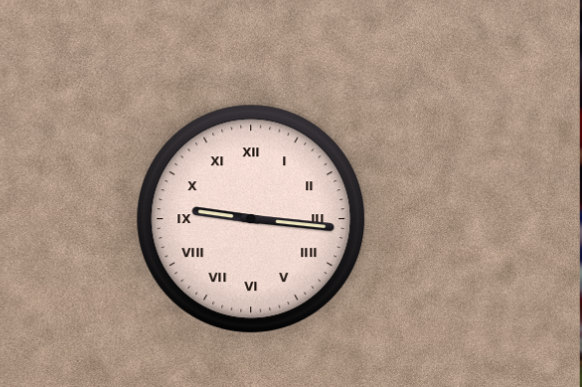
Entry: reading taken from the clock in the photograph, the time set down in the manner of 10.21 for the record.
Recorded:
9.16
